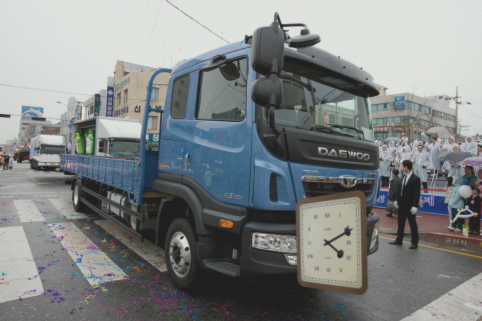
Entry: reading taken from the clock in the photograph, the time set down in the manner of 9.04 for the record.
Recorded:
4.11
